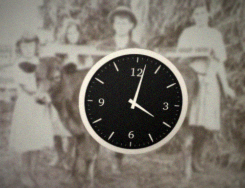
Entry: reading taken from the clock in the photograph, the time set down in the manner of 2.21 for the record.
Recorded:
4.02
